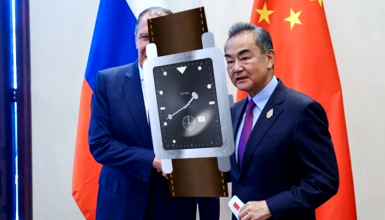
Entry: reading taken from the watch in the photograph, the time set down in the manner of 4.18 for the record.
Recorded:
1.41
